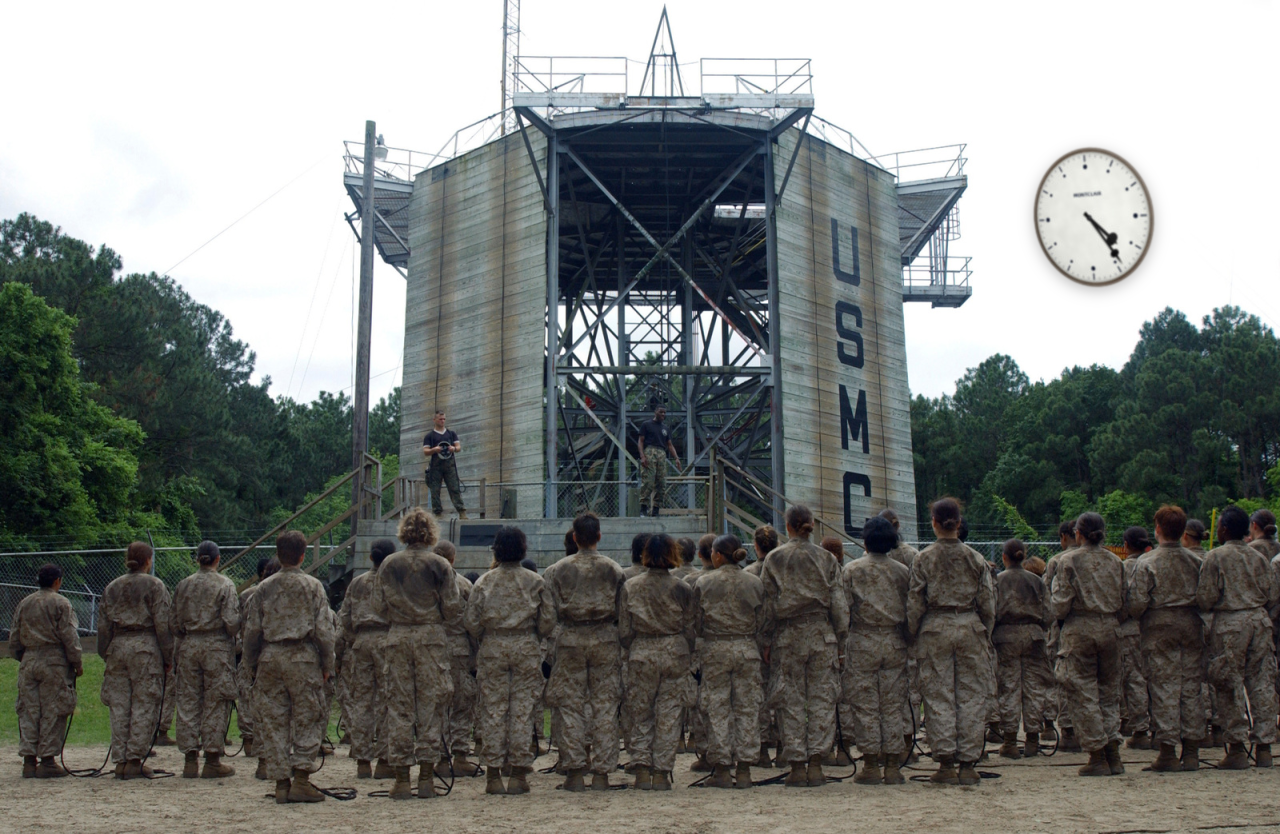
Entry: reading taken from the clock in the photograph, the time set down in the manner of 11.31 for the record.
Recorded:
4.24
